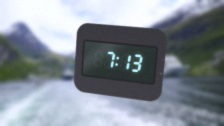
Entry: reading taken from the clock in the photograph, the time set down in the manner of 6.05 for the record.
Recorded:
7.13
